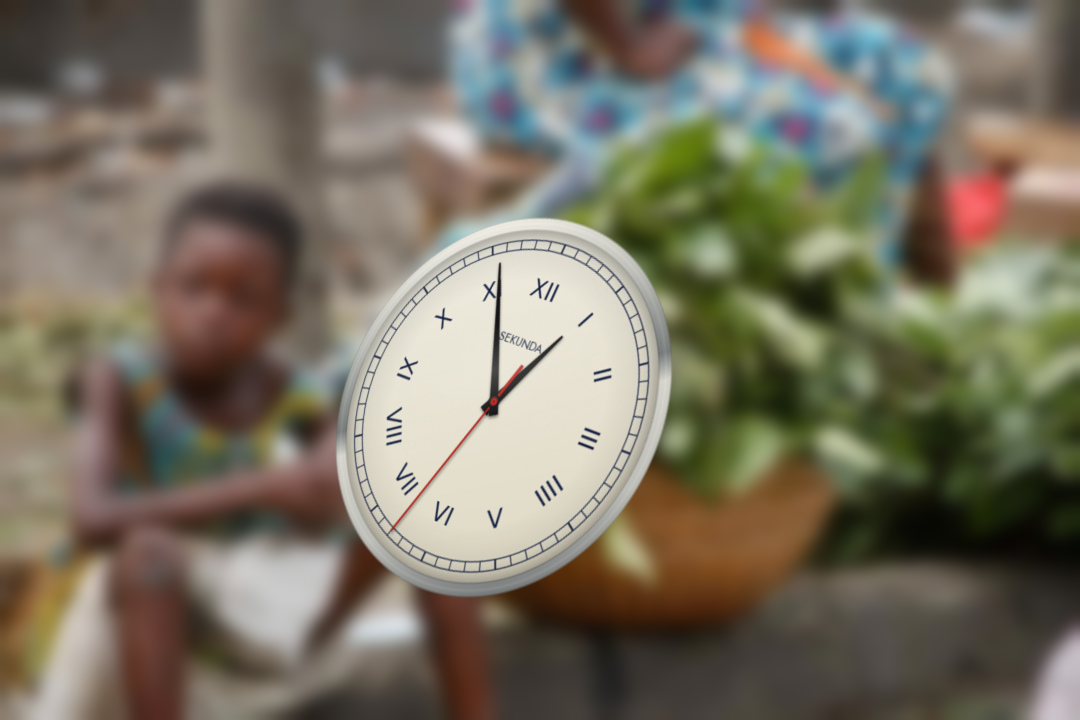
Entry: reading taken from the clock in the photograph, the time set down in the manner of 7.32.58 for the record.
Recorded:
12.55.33
